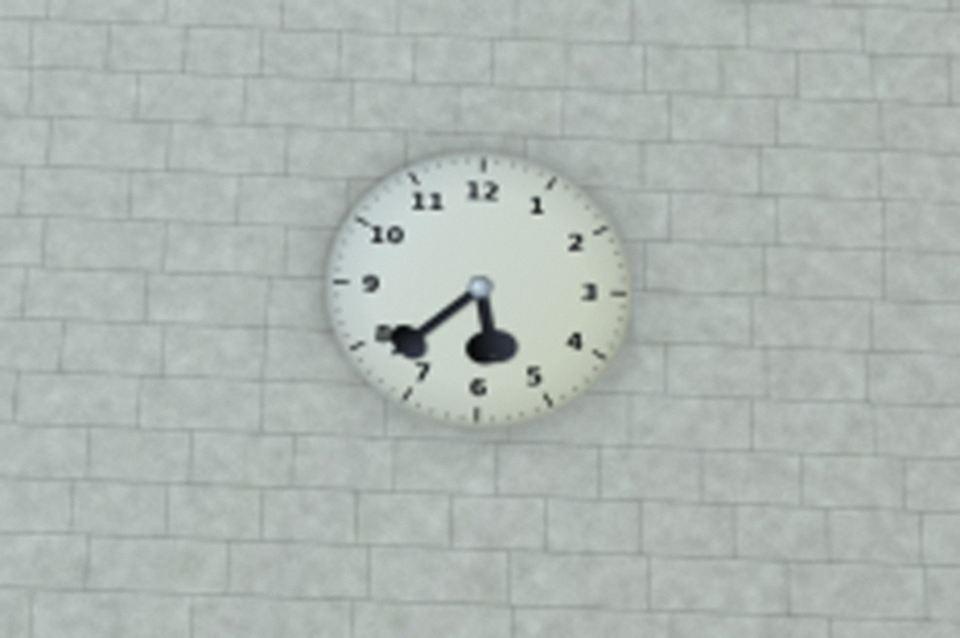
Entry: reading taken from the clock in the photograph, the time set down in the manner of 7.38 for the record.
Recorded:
5.38
